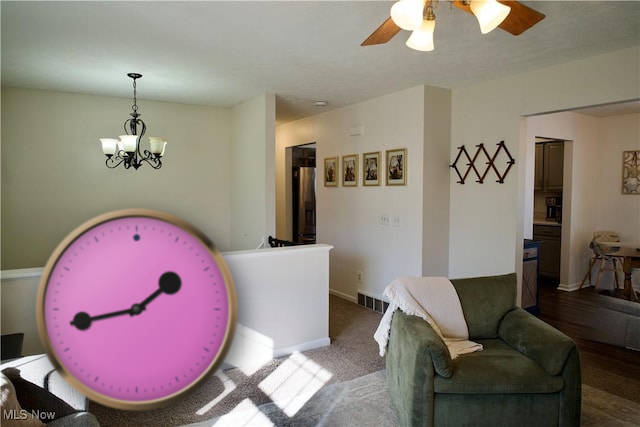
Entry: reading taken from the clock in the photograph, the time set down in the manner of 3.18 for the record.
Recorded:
1.43
